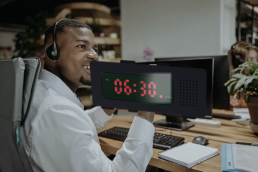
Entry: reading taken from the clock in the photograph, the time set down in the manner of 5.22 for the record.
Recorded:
6.30
